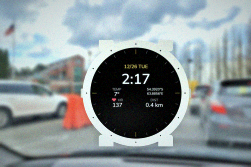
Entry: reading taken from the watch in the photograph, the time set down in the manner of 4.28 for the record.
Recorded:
2.17
